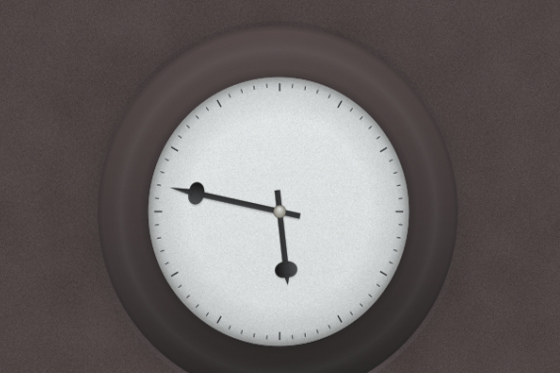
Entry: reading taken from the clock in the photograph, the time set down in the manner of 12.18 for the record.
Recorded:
5.47
